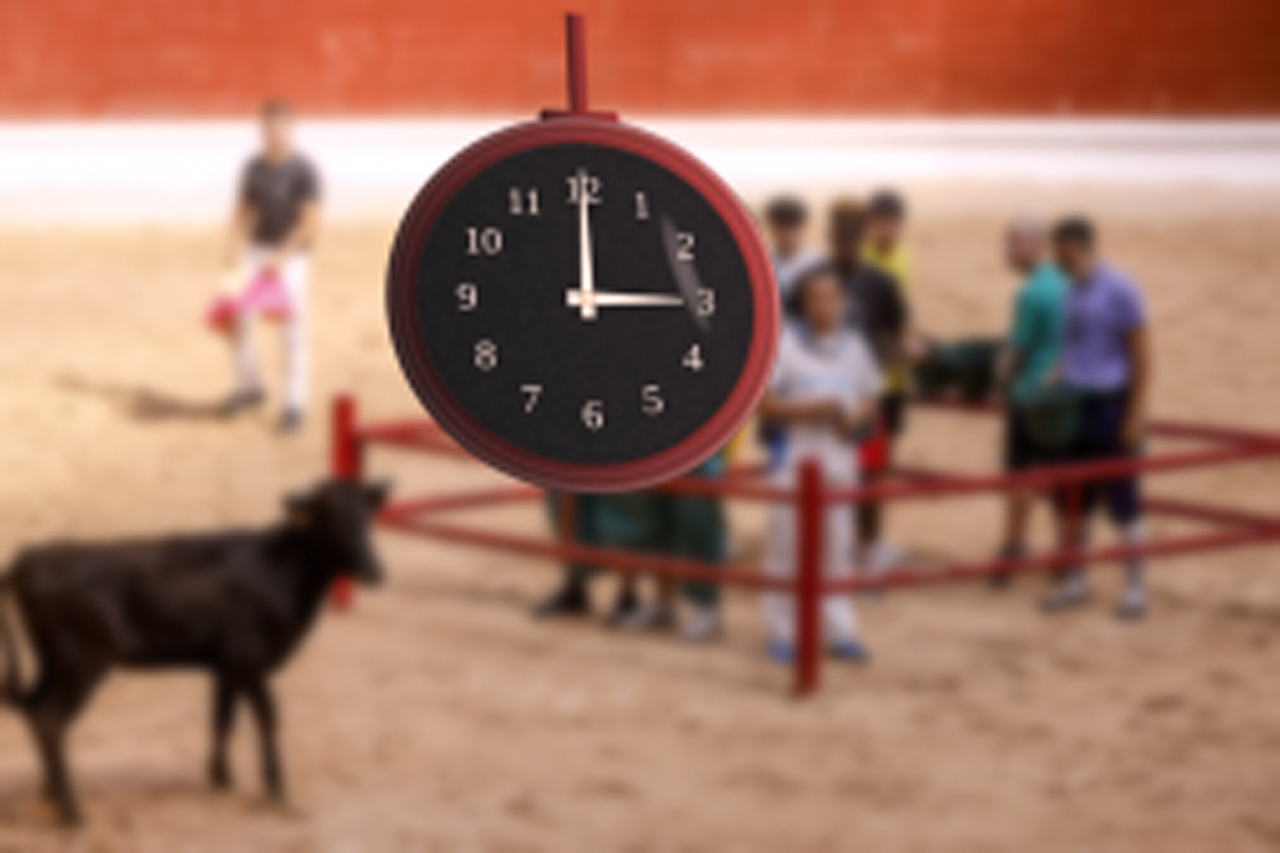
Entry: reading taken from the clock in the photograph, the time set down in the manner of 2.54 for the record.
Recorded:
3.00
